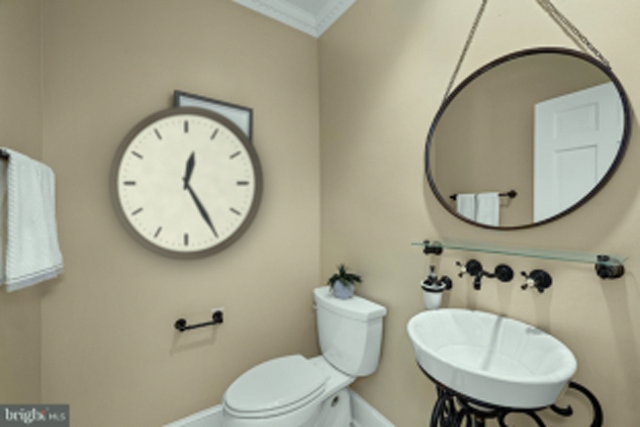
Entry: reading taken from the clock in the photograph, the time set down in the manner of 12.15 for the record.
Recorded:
12.25
